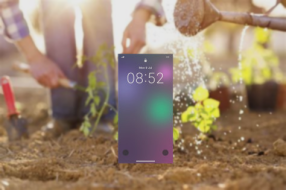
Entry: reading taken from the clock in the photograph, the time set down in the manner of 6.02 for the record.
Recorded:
8.52
